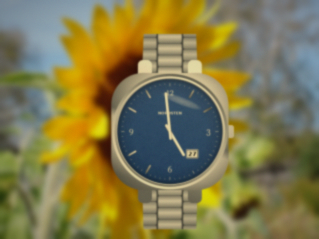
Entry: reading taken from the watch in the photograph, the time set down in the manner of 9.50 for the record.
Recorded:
4.59
